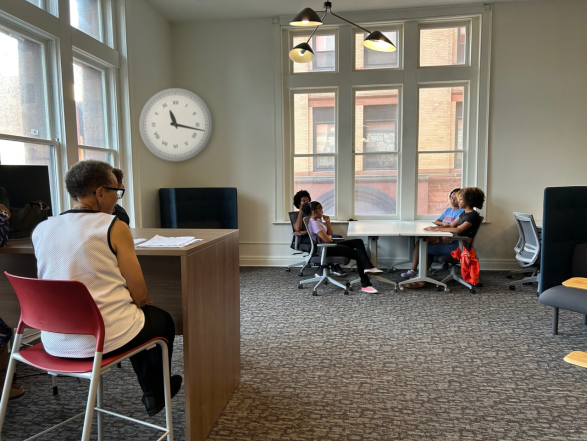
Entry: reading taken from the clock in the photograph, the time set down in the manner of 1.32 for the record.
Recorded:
11.17
